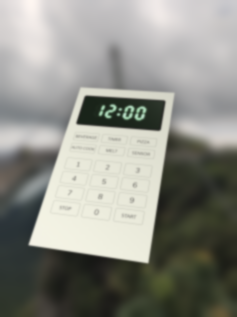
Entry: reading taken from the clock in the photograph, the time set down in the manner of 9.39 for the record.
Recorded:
12.00
